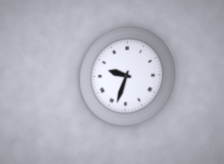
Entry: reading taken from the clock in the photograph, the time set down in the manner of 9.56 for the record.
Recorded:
9.33
